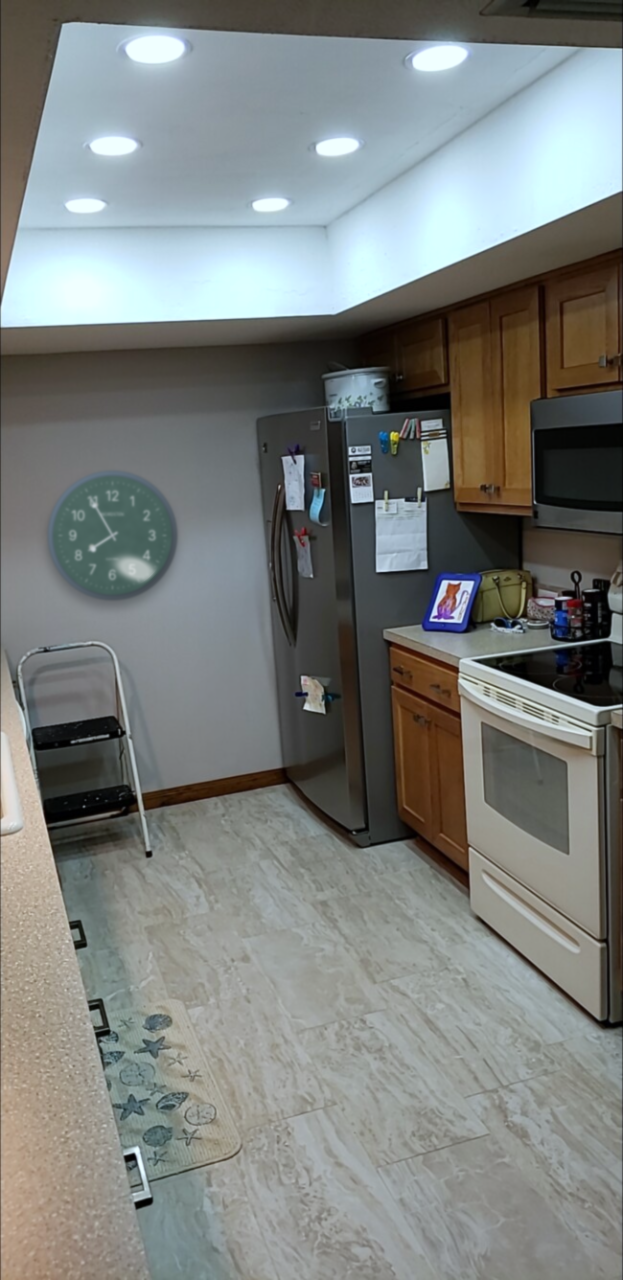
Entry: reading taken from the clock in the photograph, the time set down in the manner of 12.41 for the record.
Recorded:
7.55
